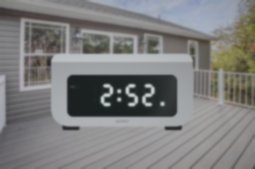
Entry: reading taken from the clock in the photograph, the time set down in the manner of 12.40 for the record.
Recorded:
2.52
